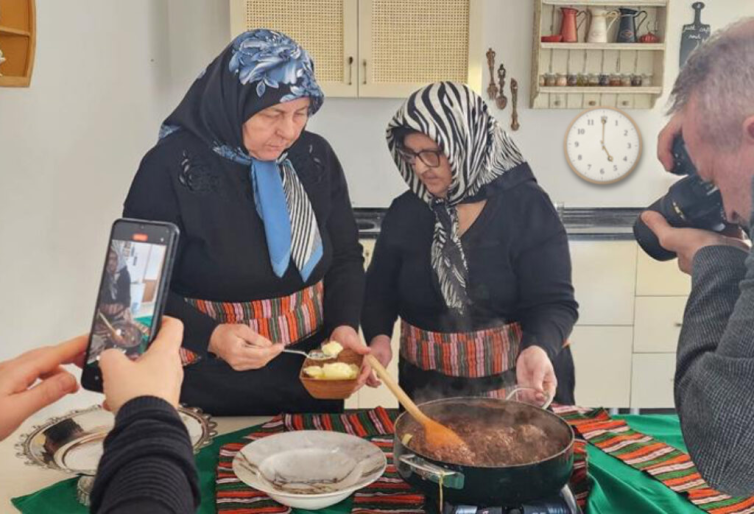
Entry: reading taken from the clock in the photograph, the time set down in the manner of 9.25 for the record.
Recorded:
5.00
